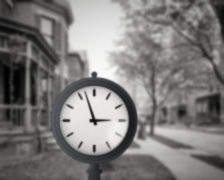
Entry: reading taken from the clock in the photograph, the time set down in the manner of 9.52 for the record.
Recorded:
2.57
